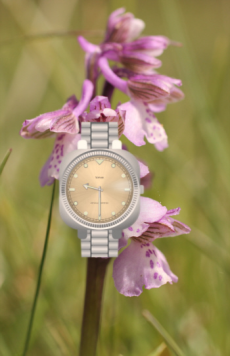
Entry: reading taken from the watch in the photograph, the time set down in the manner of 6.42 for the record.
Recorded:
9.30
